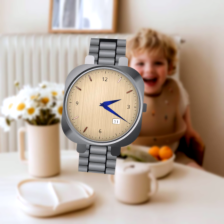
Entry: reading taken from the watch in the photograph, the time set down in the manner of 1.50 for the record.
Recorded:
2.20
